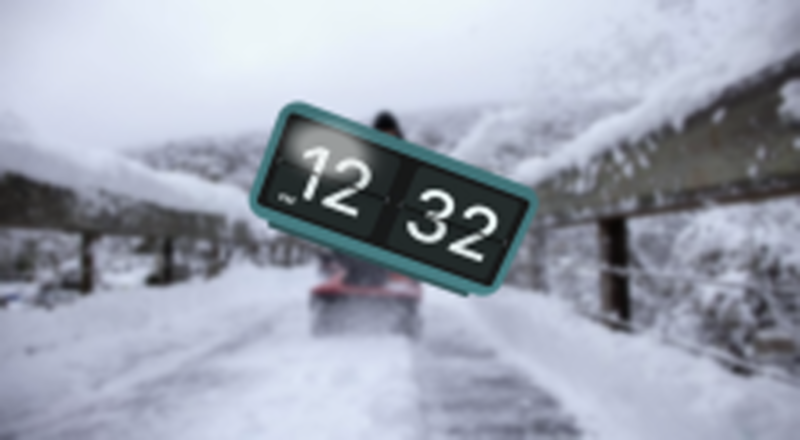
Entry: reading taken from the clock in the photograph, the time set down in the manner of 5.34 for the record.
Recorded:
12.32
